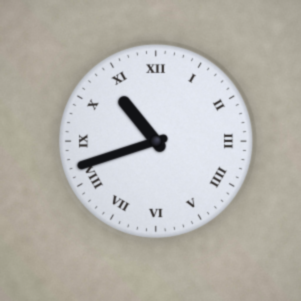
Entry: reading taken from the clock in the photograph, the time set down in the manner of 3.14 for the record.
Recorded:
10.42
